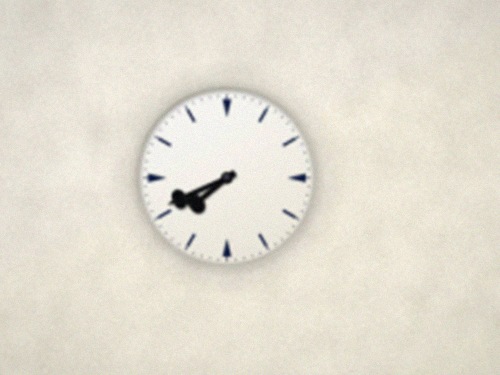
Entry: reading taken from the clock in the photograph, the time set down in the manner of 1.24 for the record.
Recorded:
7.41
